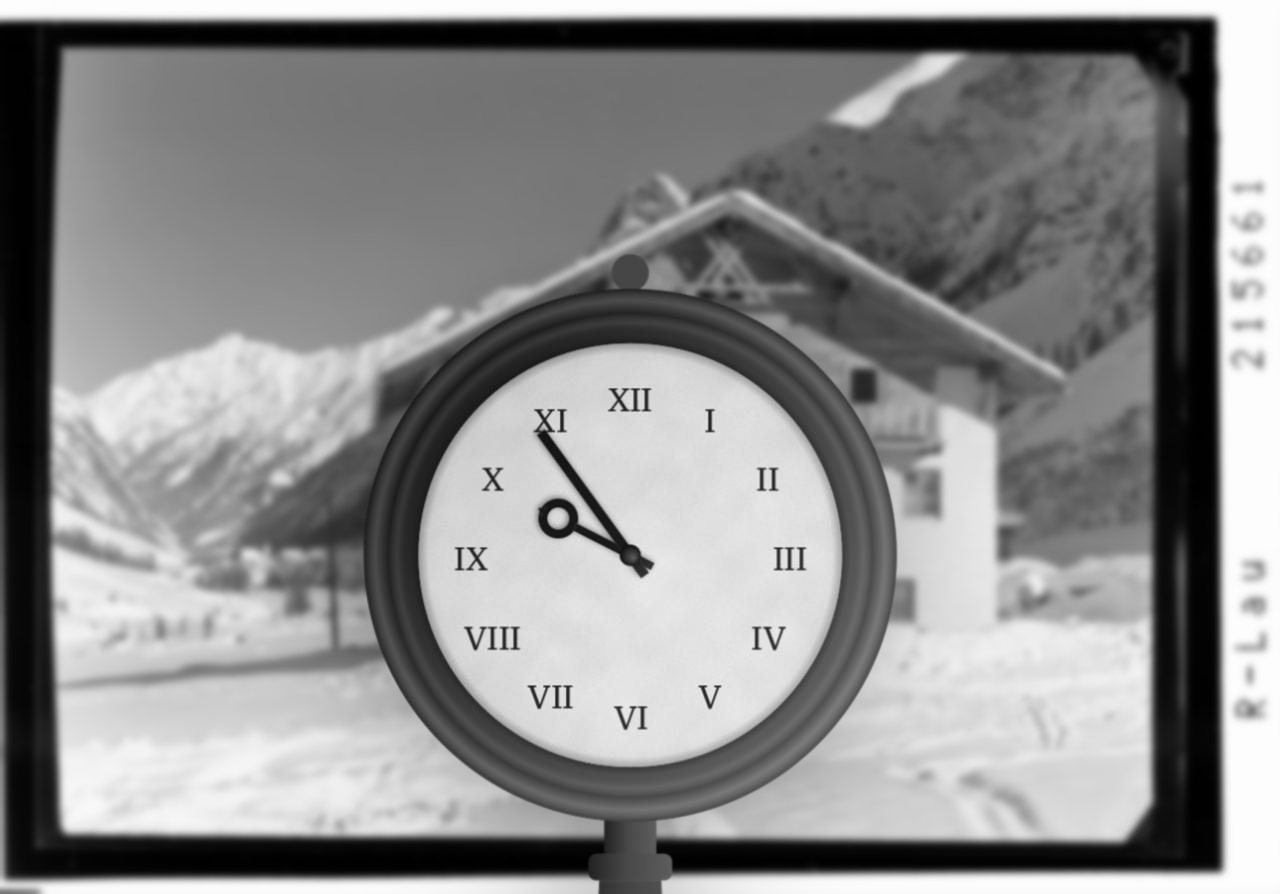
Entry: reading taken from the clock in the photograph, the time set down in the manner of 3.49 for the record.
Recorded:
9.54
